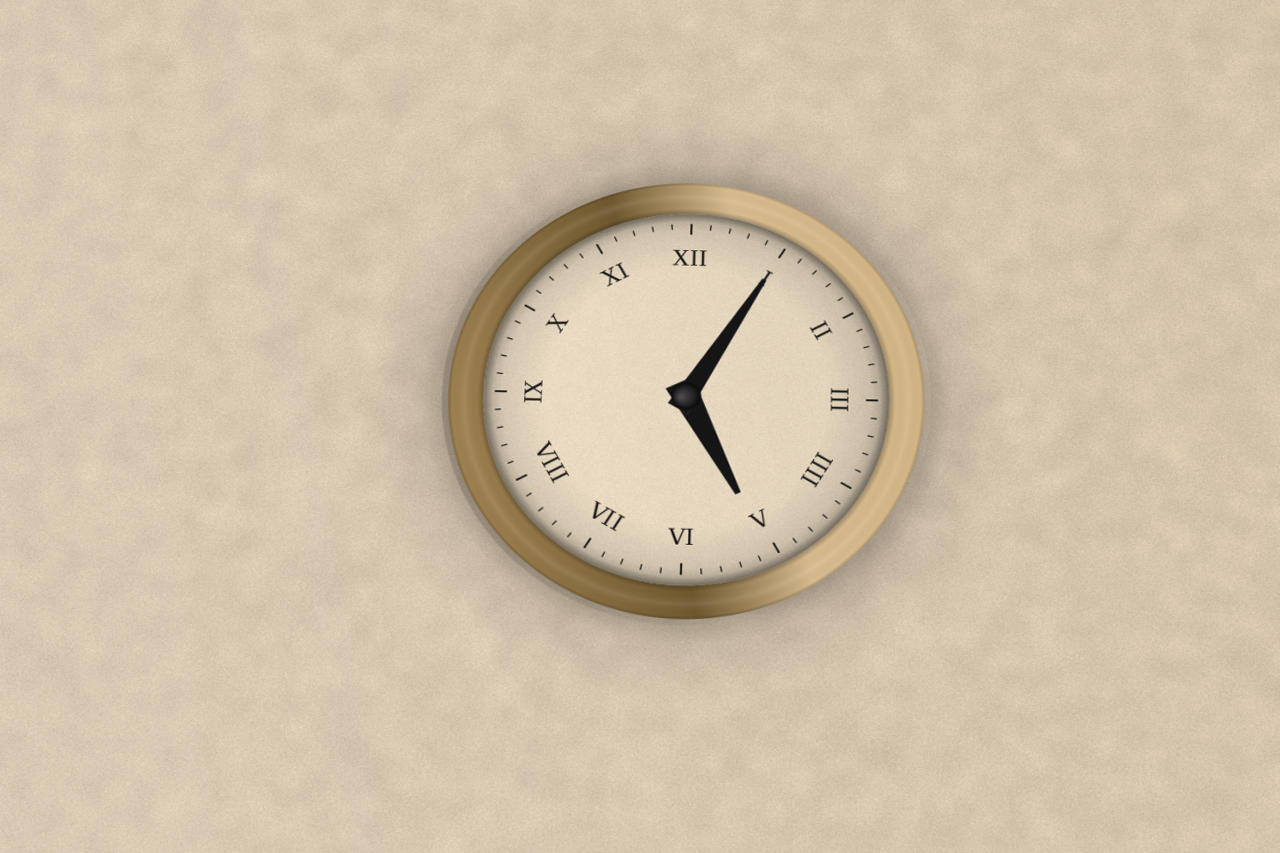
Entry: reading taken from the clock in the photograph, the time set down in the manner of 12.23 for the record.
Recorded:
5.05
